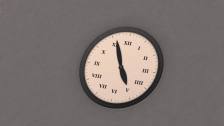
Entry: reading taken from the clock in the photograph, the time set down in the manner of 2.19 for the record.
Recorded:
4.56
